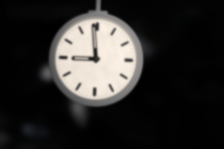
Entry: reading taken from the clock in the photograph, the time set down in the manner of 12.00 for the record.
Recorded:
8.59
